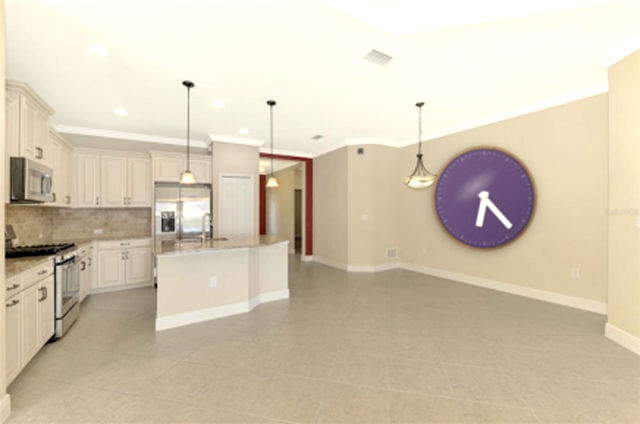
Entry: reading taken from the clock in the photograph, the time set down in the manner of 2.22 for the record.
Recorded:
6.23
